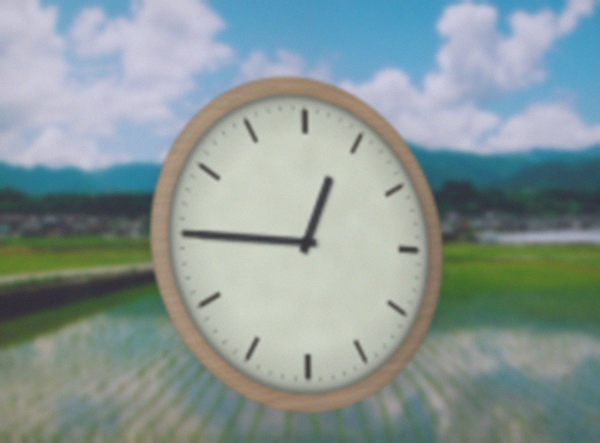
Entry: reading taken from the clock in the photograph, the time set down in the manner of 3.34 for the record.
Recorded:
12.45
